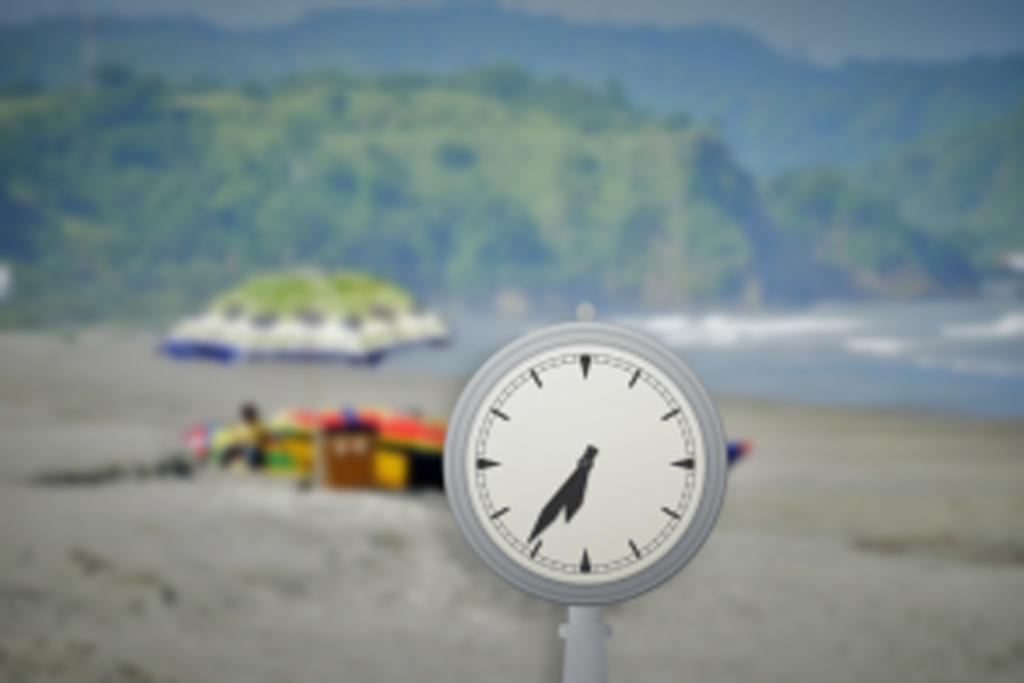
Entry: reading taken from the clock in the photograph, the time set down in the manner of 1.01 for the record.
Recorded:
6.36
